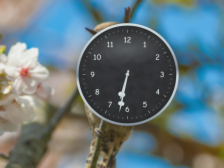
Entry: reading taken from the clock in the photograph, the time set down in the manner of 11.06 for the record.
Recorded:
6.32
